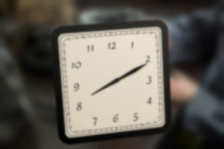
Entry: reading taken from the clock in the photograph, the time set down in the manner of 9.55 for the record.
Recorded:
8.11
